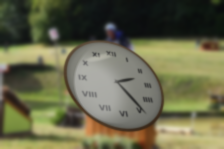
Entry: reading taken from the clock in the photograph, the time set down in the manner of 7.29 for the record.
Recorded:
2.24
